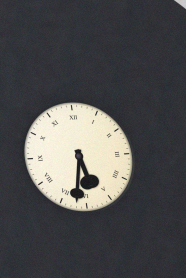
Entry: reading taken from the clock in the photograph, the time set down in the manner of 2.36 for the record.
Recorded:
5.32
